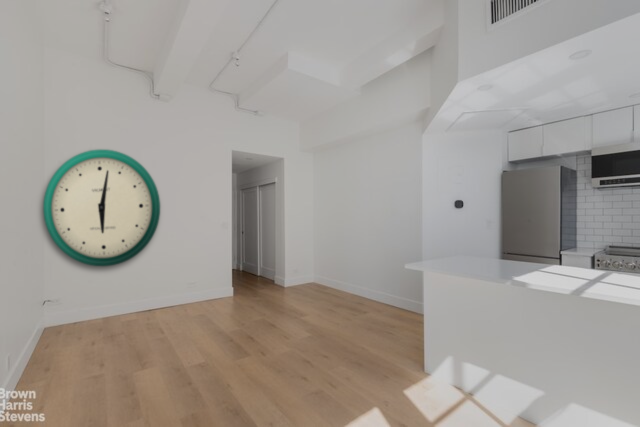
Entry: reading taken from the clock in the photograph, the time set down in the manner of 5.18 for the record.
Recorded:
6.02
